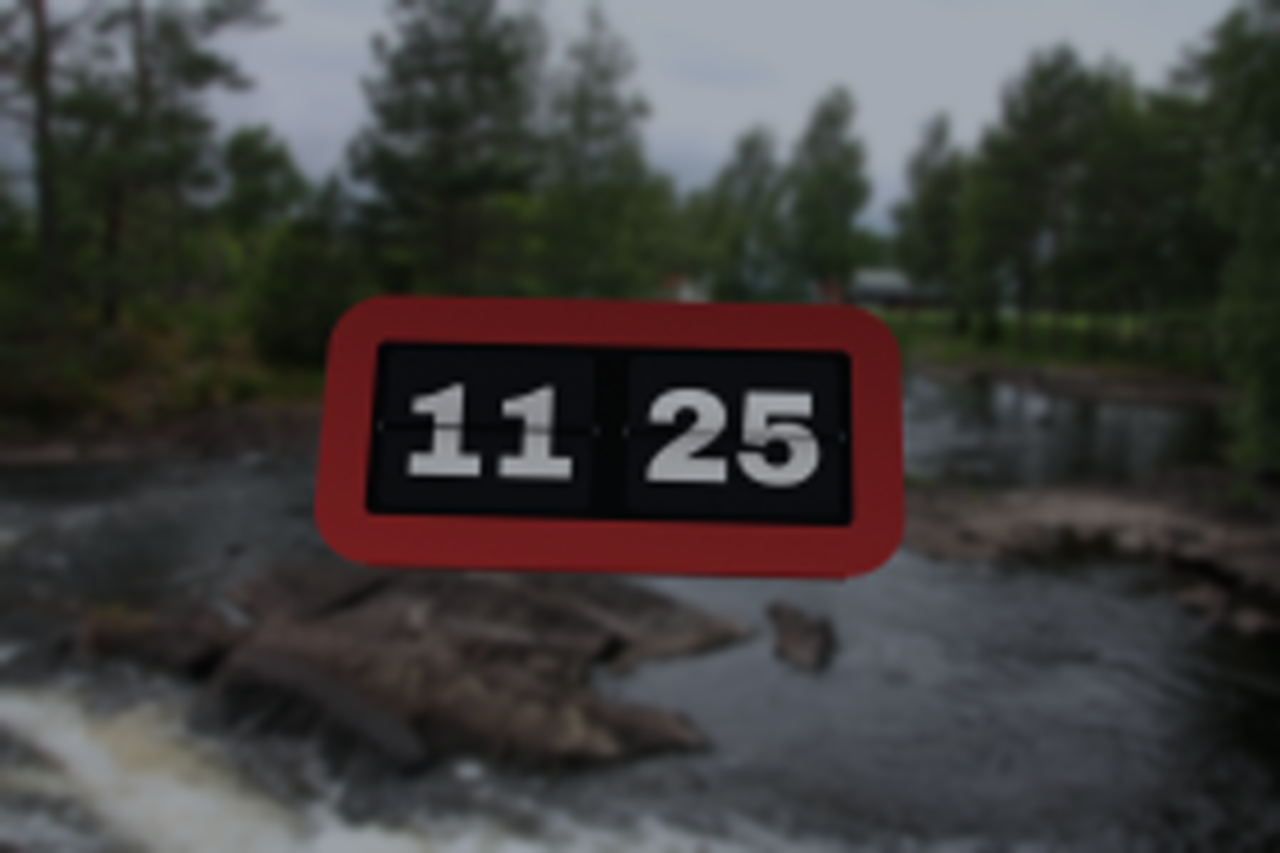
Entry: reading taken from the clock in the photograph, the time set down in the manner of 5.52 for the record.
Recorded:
11.25
